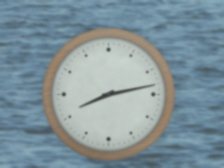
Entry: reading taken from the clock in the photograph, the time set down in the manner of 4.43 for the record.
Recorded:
8.13
